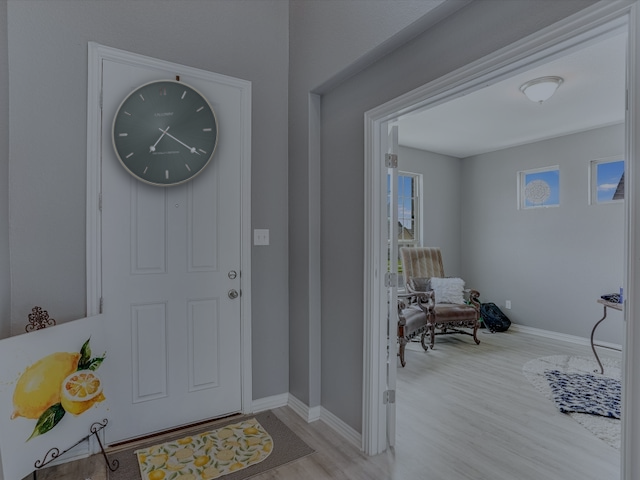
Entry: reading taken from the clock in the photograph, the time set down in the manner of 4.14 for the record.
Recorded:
7.21
